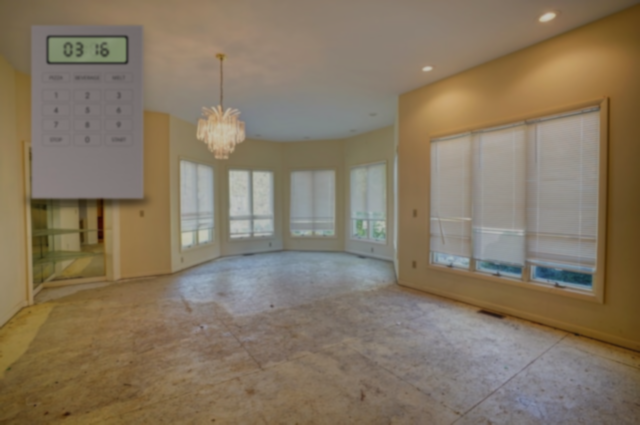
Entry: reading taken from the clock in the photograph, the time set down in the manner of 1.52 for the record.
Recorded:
3.16
